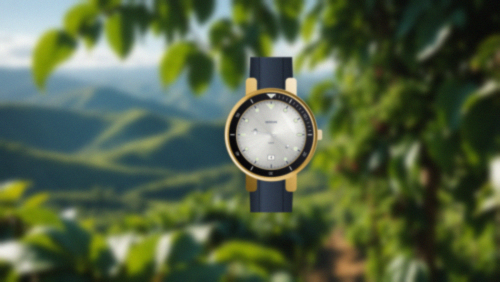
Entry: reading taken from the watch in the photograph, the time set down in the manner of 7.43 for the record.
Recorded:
9.21
